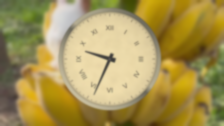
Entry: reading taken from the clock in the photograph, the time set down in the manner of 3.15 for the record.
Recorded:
9.34
